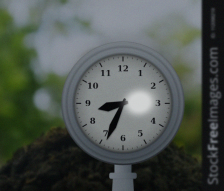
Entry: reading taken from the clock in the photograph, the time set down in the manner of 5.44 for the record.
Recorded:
8.34
